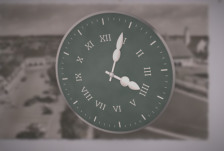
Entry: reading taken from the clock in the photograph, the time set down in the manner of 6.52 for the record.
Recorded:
4.04
